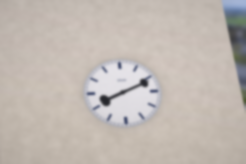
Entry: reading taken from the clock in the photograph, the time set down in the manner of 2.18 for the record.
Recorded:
8.11
